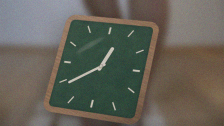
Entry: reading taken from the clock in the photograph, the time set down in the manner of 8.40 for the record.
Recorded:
12.39
